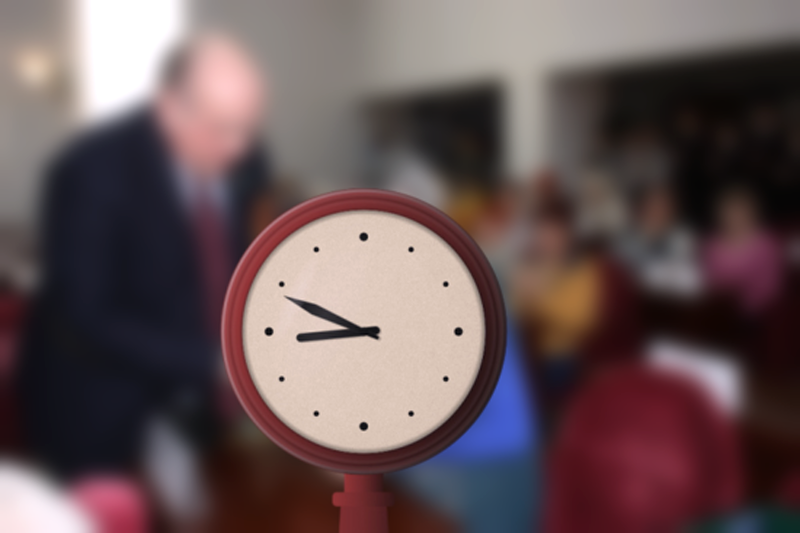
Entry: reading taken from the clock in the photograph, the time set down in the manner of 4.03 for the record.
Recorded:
8.49
